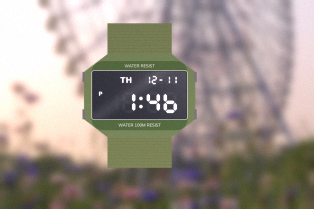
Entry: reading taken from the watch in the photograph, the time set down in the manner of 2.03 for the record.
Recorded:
1.46
